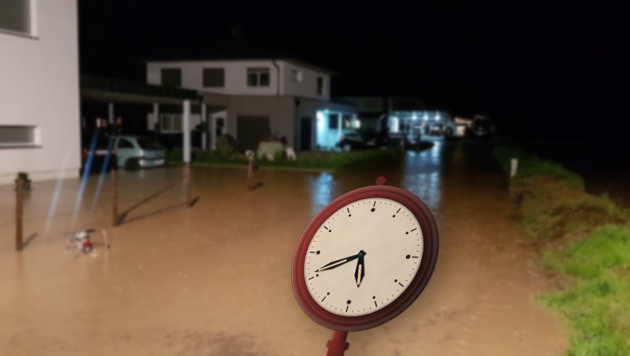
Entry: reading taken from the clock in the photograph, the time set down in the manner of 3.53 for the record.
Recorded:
5.41
